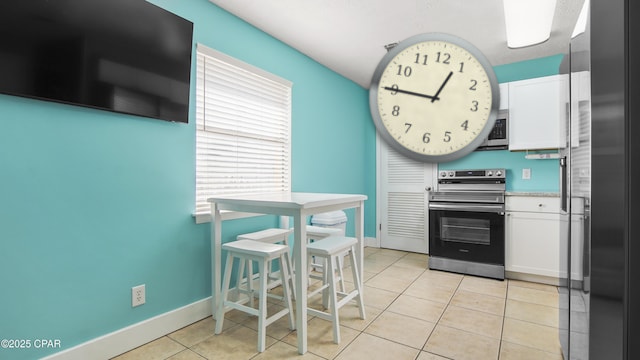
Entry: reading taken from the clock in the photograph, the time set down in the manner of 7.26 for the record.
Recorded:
12.45
